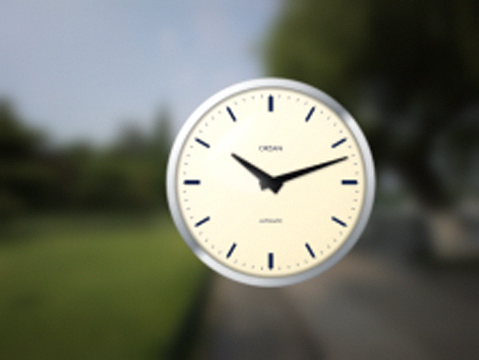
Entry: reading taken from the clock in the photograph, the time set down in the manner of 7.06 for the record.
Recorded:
10.12
